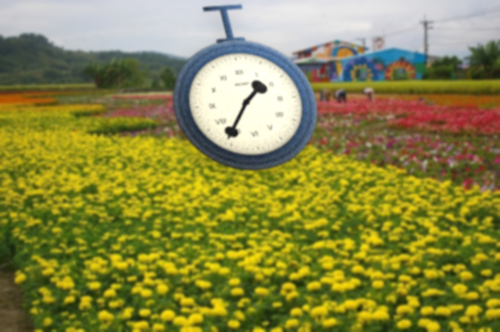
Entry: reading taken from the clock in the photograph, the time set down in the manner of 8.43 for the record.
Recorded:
1.36
